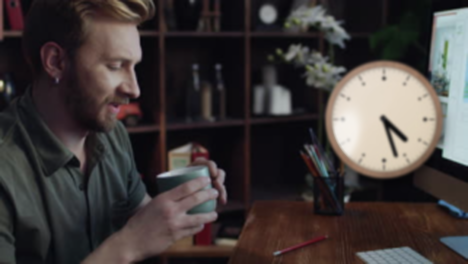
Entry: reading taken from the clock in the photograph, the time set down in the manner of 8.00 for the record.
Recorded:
4.27
